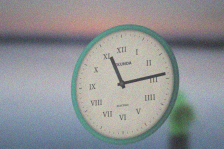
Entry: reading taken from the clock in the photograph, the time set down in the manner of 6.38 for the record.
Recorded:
11.14
